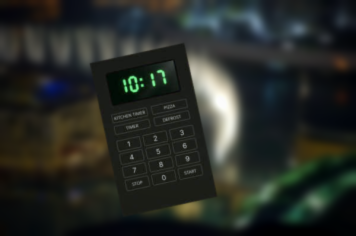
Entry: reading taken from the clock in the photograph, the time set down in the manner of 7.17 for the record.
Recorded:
10.17
